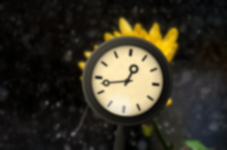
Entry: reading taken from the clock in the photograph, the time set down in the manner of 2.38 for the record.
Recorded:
12.43
